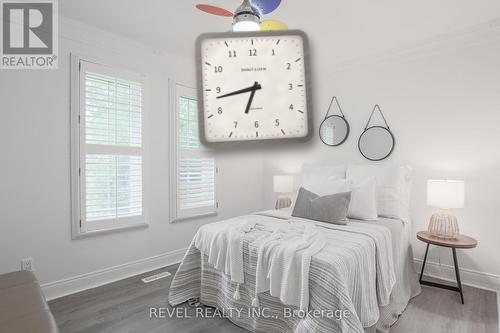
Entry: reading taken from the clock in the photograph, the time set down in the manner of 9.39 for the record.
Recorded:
6.43
